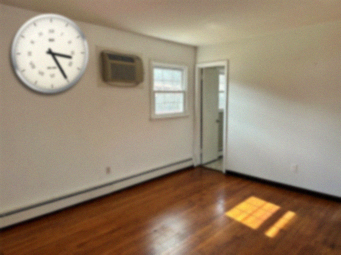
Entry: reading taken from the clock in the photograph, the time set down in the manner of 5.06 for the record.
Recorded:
3.25
